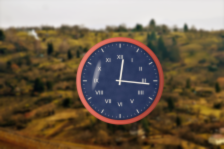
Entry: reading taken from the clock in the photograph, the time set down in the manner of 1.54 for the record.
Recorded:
12.16
